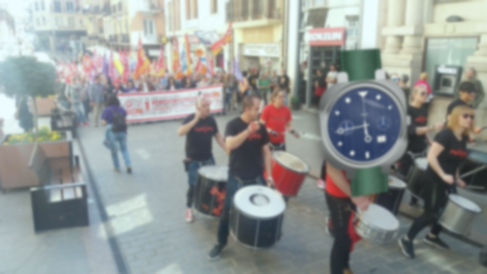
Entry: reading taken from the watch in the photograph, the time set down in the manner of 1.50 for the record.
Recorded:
5.44
